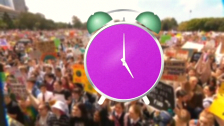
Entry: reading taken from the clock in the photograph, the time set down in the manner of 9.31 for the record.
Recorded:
5.00
